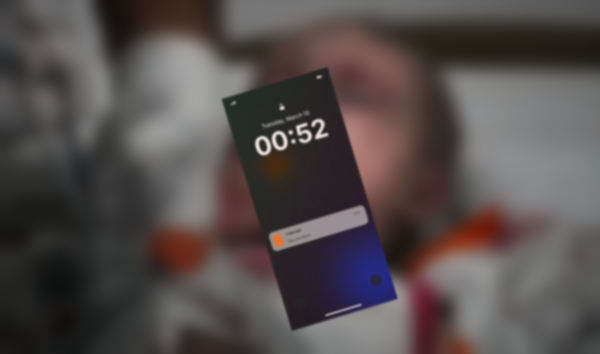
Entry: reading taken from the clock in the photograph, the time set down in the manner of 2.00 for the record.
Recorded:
0.52
